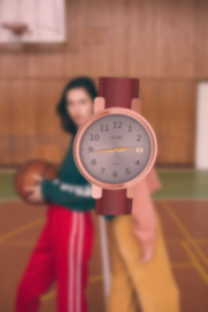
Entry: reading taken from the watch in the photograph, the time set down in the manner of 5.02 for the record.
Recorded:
2.44
